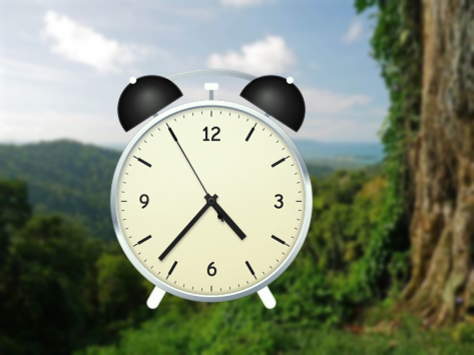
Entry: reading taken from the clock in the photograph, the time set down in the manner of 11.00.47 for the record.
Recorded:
4.36.55
